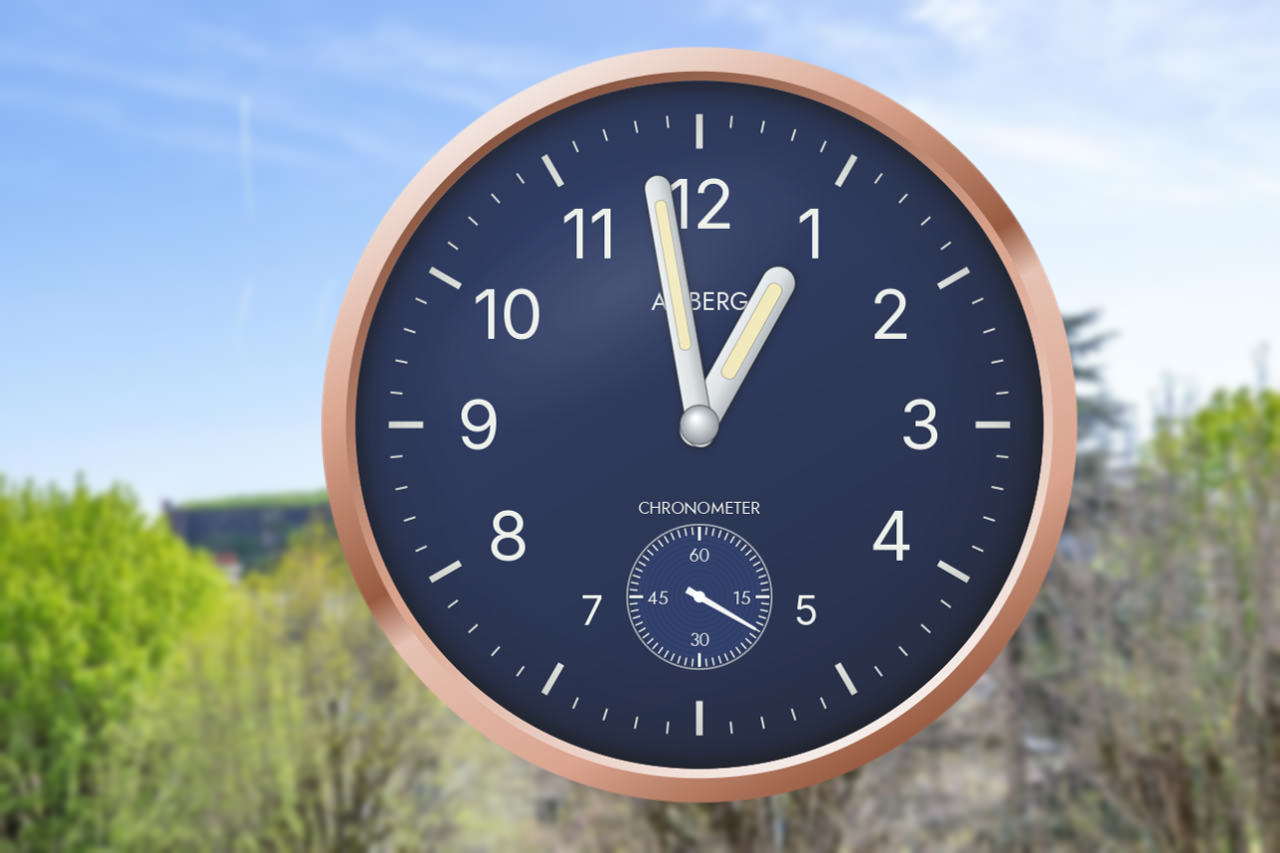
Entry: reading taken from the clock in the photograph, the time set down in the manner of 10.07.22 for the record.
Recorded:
12.58.20
